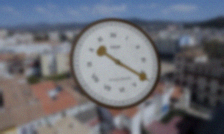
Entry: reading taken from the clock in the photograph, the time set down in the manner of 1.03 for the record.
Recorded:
10.21
